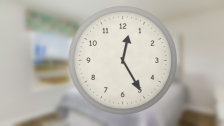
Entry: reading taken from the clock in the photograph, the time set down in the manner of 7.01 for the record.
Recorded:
12.25
